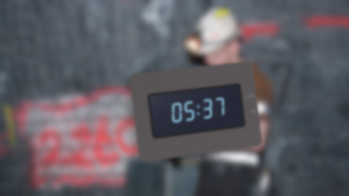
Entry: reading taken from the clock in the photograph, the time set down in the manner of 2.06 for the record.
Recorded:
5.37
